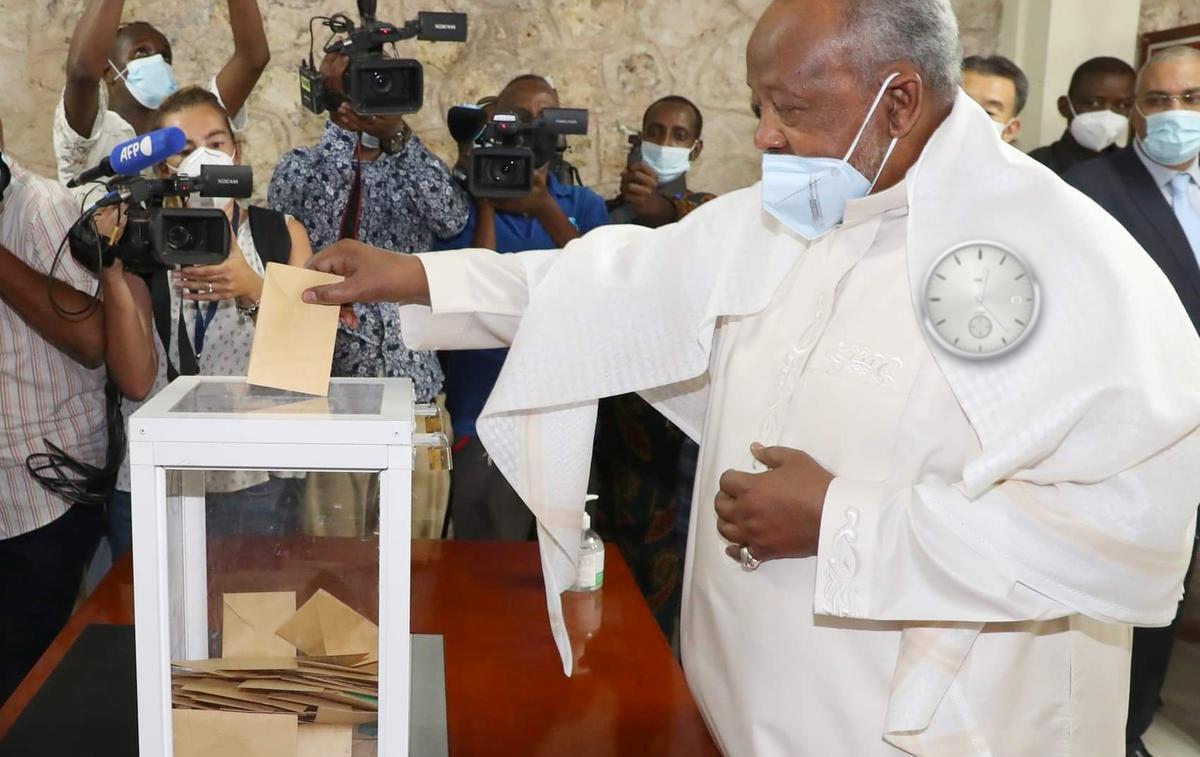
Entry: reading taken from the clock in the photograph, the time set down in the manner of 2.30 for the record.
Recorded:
12.23
